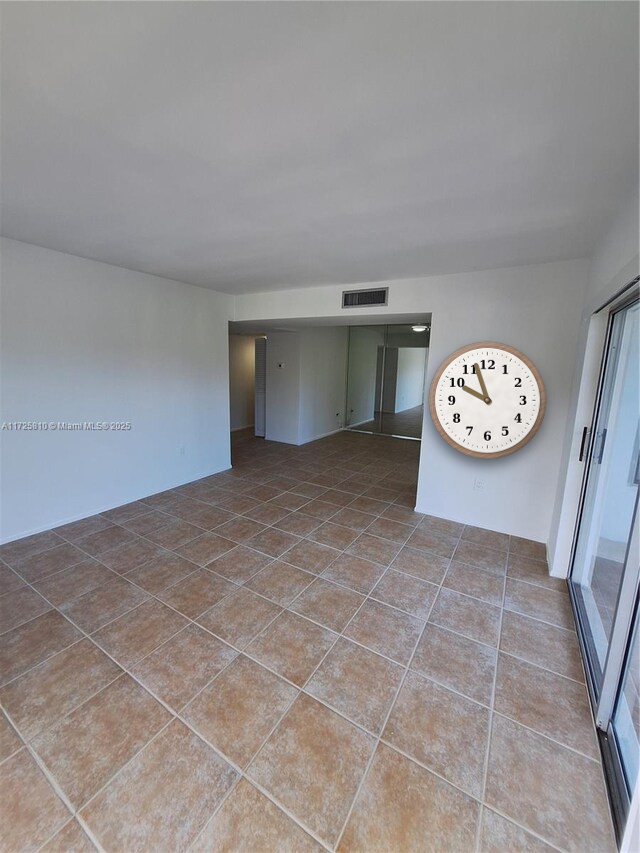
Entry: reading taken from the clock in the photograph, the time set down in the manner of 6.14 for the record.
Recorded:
9.57
